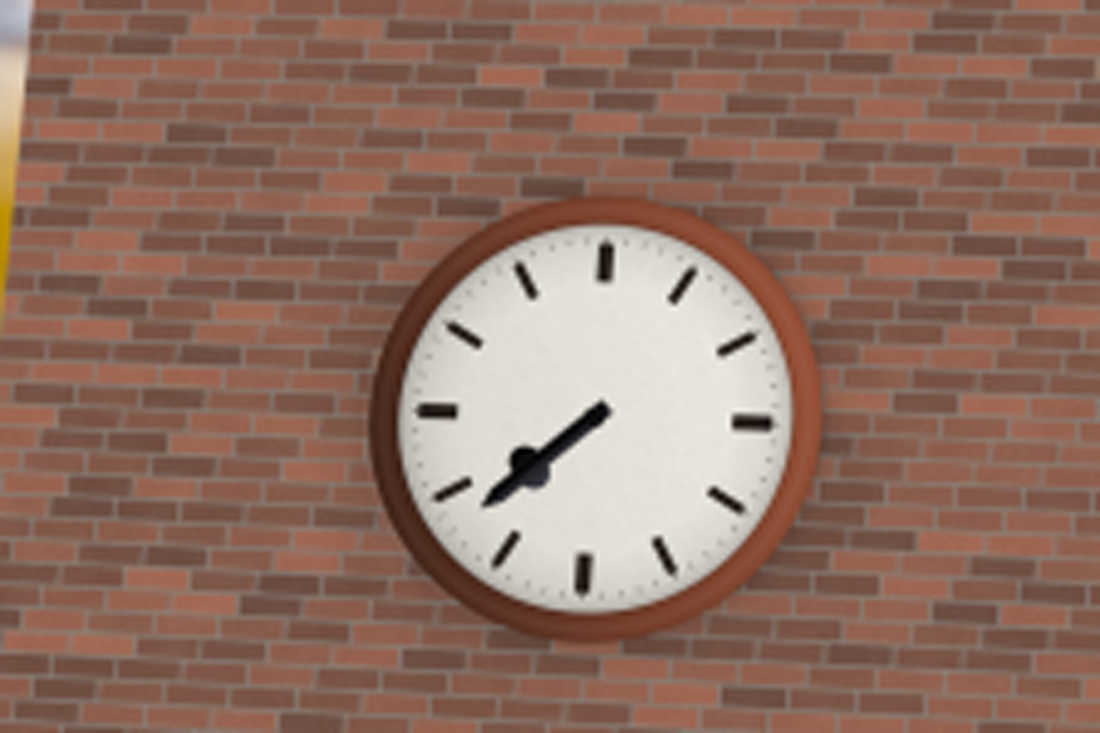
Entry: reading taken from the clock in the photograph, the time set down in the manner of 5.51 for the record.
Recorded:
7.38
